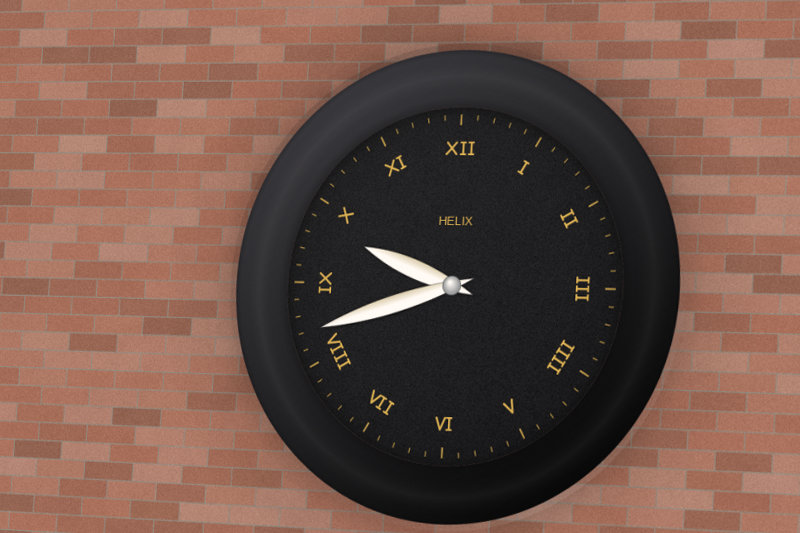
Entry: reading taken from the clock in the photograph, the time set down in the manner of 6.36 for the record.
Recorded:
9.42
